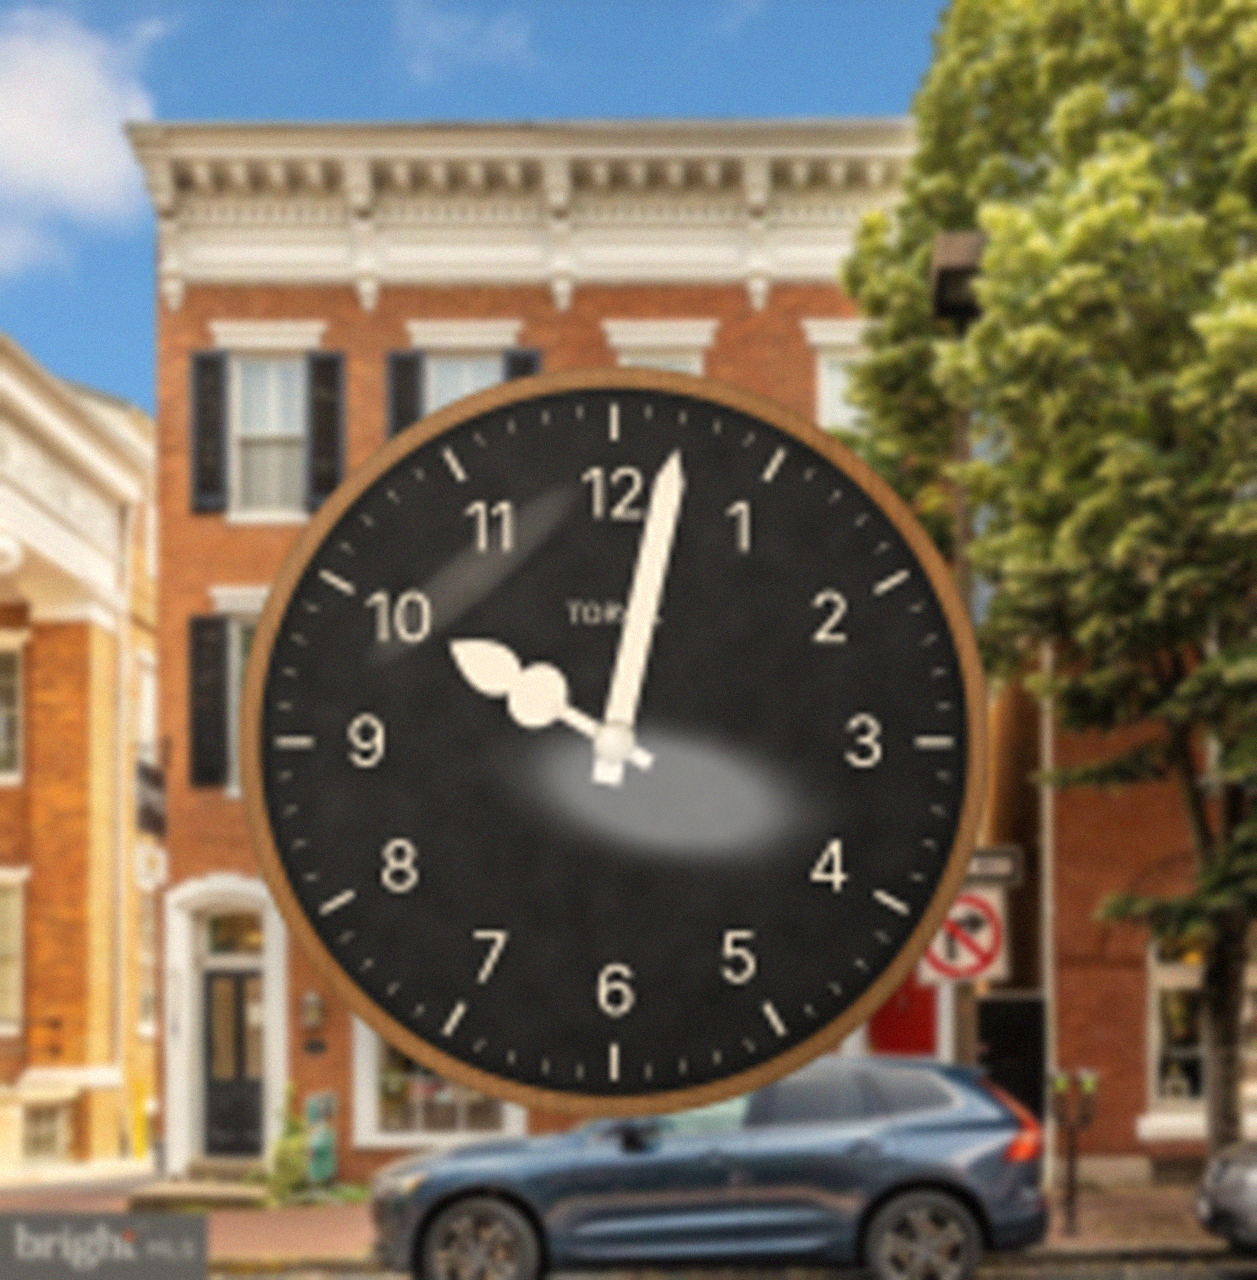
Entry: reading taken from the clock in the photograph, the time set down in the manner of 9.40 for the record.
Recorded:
10.02
